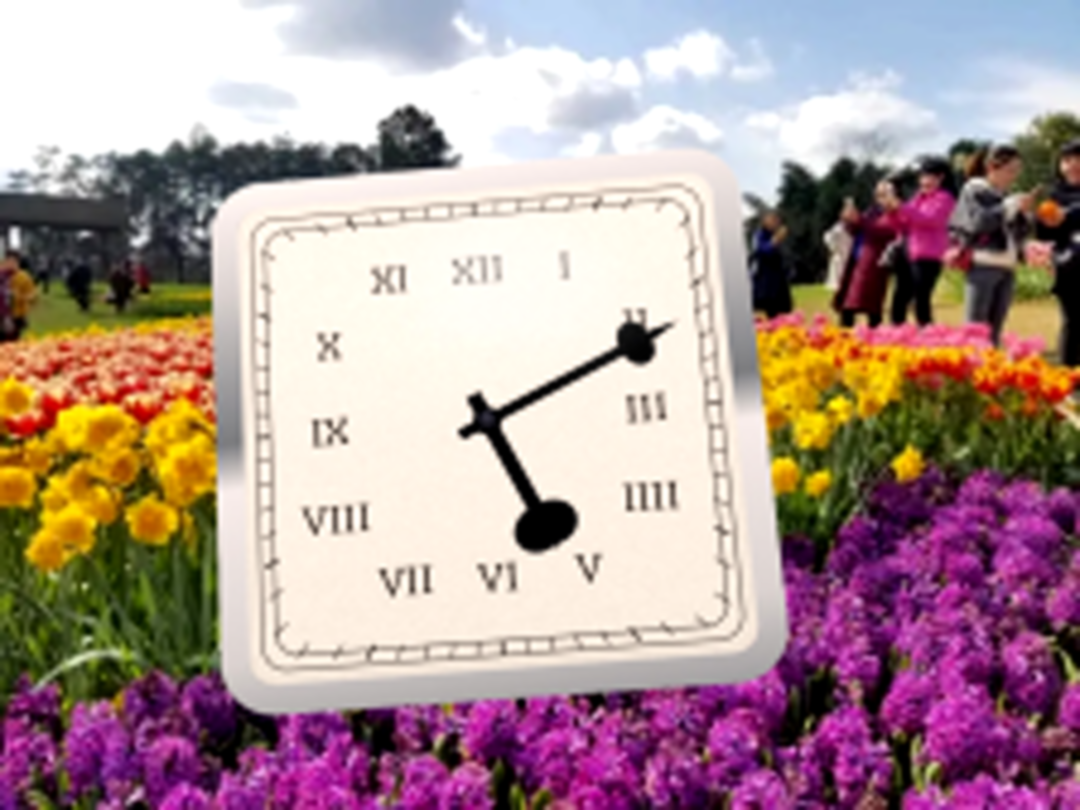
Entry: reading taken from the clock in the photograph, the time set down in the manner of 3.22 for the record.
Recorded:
5.11
